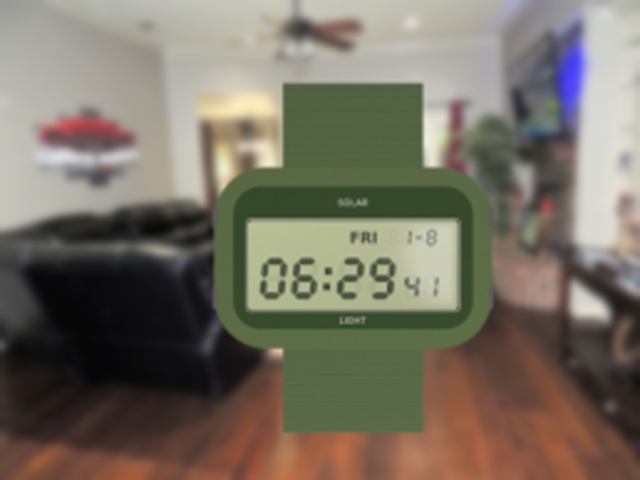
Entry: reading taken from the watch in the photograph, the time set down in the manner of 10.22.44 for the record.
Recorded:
6.29.41
